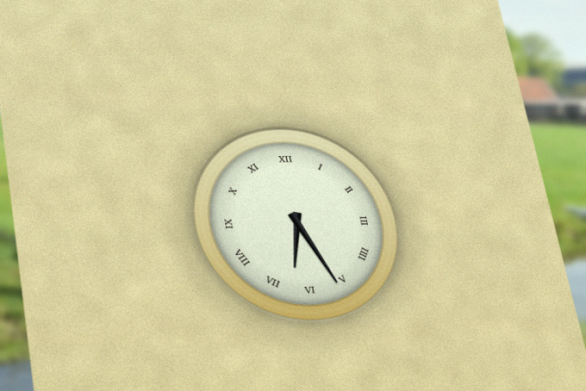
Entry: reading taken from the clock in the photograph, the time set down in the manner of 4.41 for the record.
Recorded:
6.26
